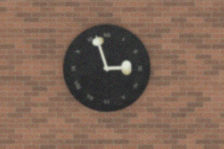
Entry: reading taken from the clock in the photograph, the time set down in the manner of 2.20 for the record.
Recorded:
2.57
